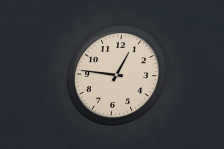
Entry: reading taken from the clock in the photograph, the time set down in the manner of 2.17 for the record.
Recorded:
12.46
